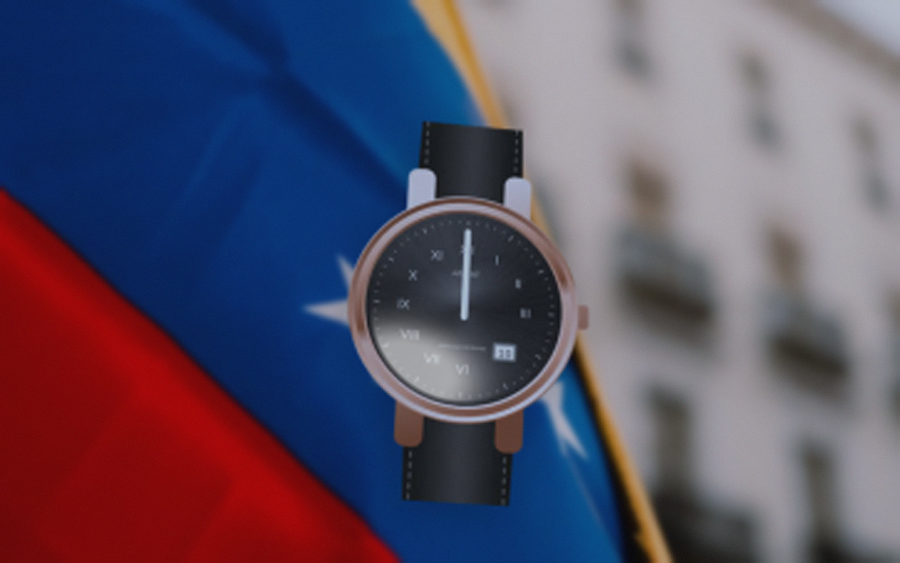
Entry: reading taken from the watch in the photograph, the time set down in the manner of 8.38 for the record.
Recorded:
12.00
